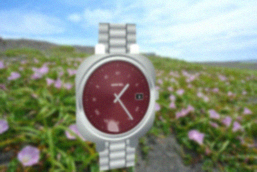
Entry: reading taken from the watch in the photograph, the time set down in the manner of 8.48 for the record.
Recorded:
1.24
